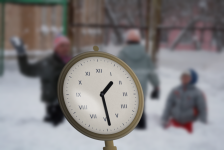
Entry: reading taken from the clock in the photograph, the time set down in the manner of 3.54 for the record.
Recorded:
1.29
